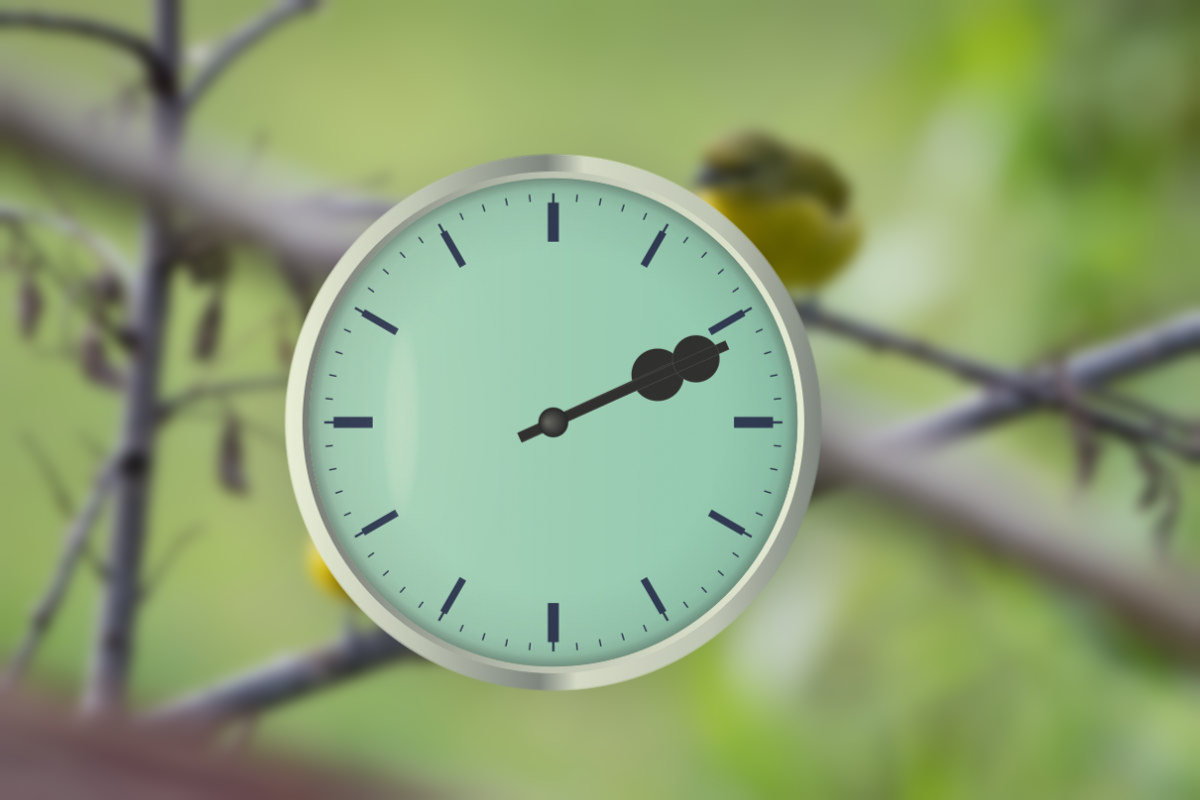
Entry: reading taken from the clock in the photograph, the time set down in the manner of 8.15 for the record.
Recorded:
2.11
